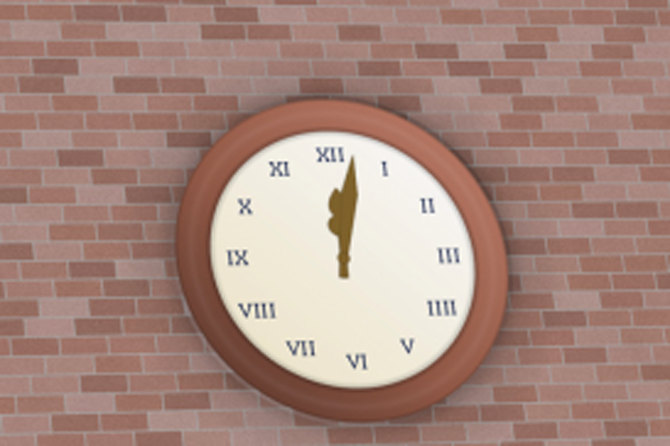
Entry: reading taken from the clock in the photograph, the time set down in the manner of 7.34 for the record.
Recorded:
12.02
